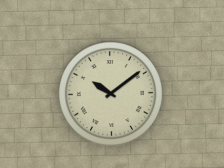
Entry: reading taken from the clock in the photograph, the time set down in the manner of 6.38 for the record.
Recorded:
10.09
